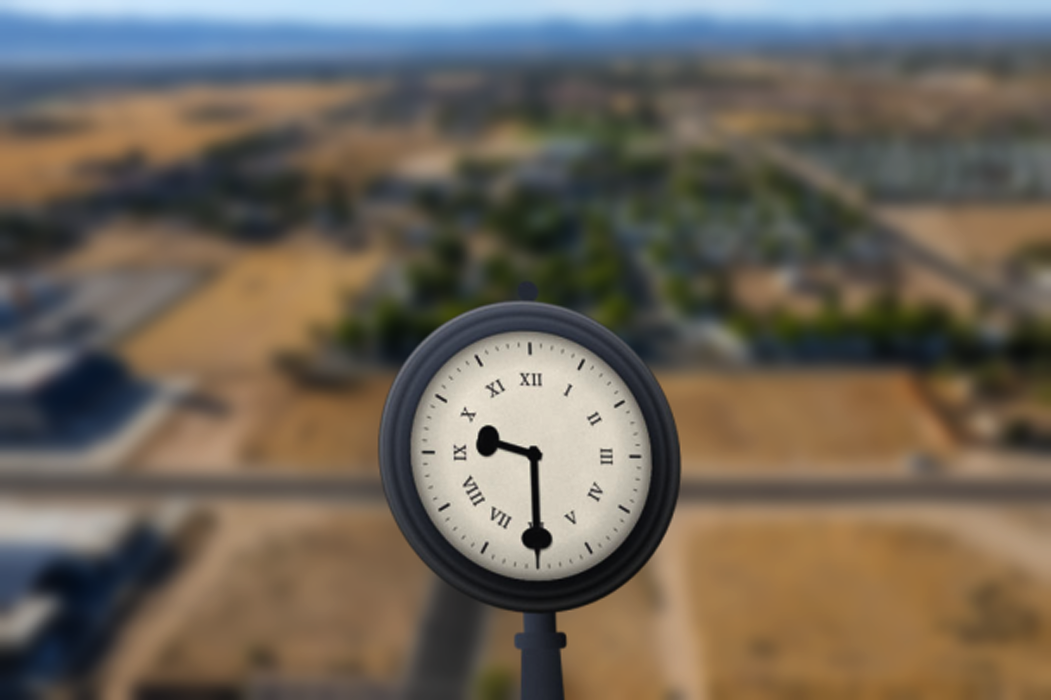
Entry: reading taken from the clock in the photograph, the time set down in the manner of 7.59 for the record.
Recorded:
9.30
